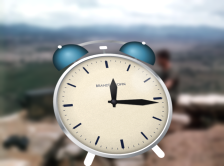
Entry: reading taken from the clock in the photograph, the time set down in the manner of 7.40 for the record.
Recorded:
12.16
